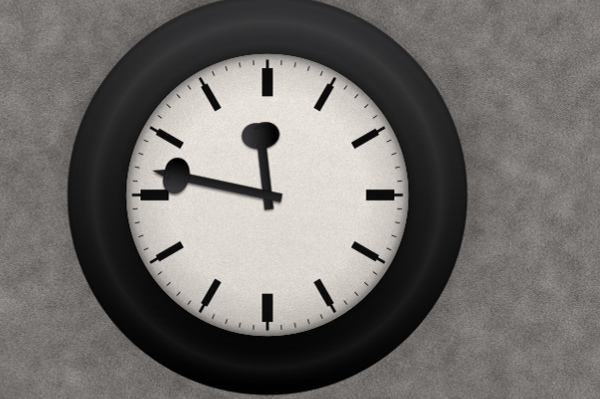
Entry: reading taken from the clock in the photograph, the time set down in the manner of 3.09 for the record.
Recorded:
11.47
